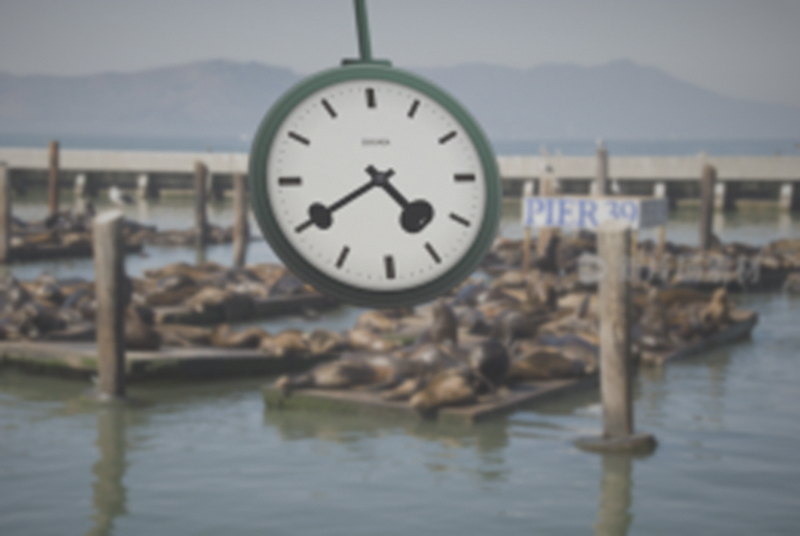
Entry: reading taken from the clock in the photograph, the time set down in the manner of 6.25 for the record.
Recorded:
4.40
